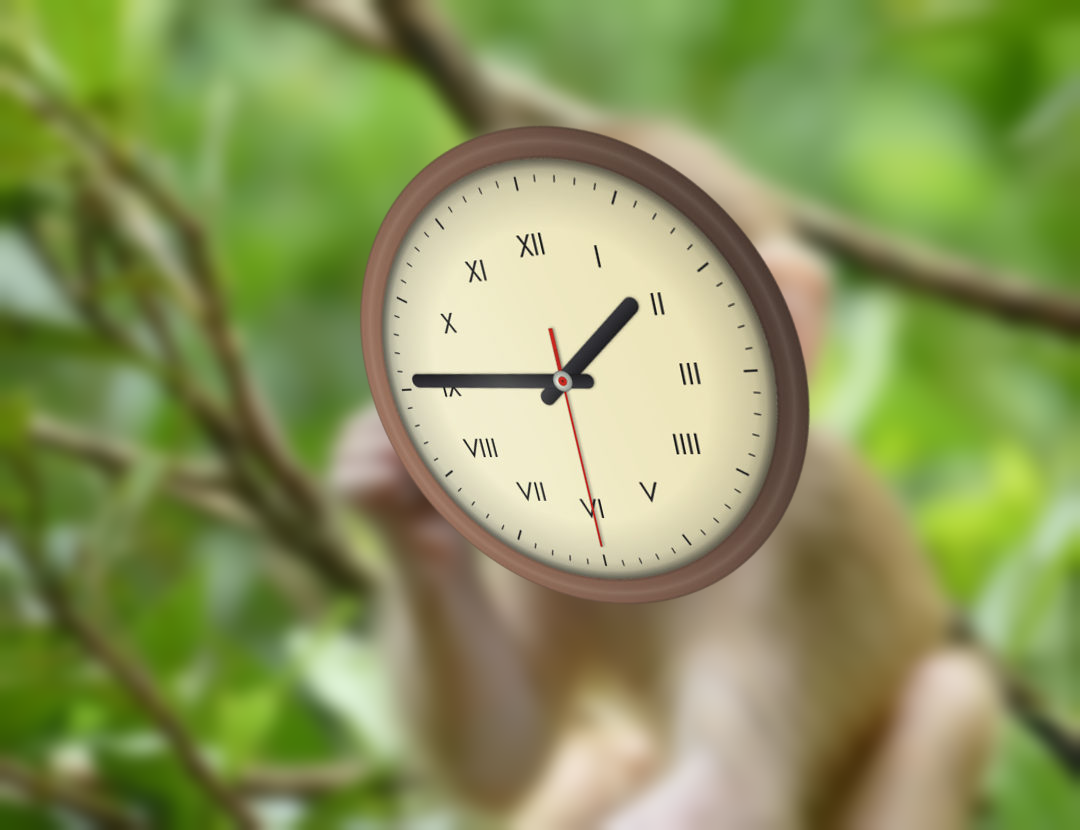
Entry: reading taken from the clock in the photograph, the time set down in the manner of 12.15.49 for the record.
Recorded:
1.45.30
